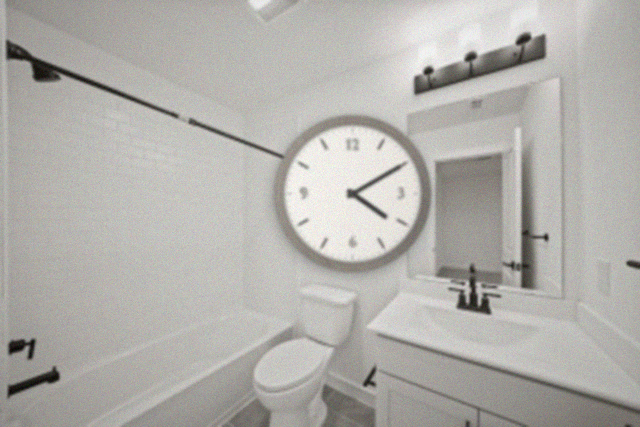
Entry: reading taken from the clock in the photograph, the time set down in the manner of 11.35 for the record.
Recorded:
4.10
